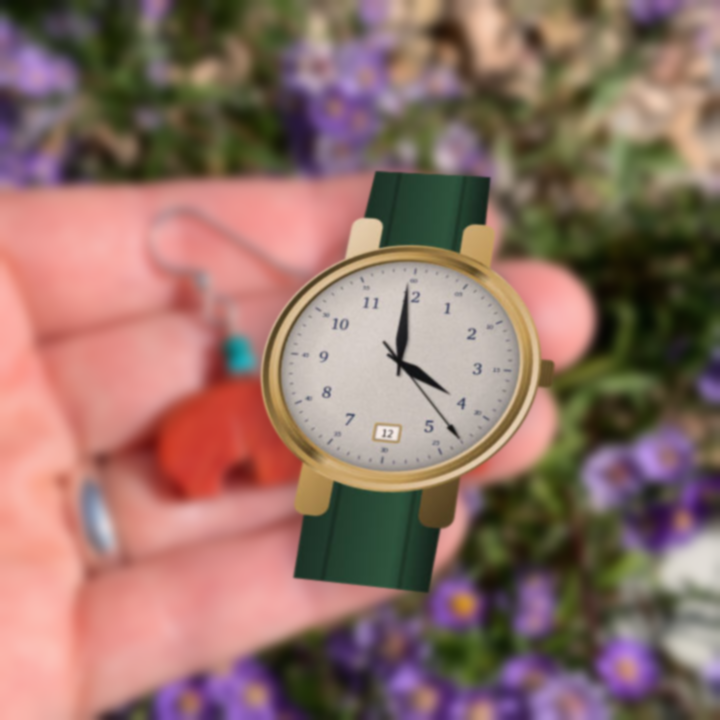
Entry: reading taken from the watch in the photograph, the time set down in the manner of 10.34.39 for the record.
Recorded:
3.59.23
